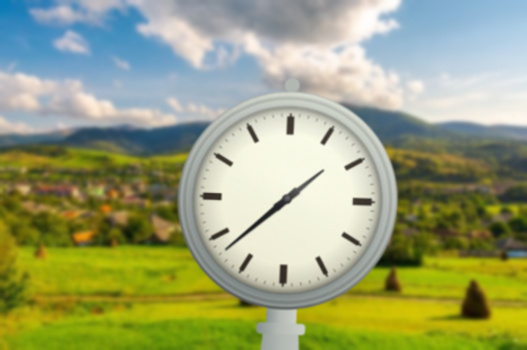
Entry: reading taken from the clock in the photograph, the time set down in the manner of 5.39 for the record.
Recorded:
1.38
